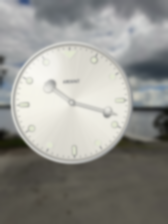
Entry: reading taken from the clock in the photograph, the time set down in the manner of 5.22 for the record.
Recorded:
10.18
